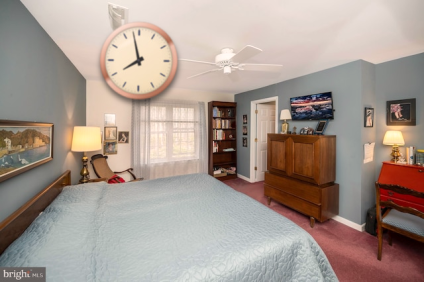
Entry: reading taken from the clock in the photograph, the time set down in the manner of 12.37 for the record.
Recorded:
7.58
